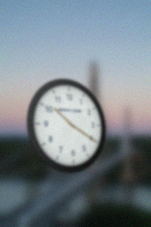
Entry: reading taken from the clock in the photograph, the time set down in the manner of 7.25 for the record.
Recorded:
10.20
